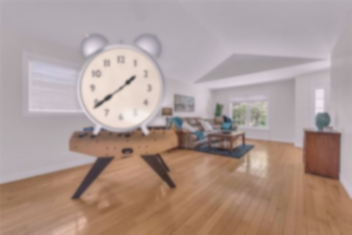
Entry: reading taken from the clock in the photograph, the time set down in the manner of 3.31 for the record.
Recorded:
1.39
